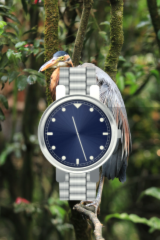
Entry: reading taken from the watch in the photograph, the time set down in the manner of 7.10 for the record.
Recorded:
11.27
